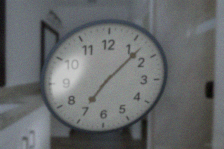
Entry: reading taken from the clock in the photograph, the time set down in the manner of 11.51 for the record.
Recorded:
7.07
